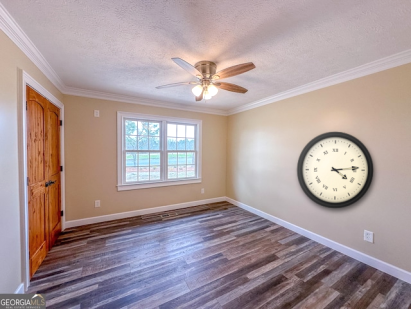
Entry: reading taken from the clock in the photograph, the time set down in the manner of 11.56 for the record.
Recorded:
4.14
